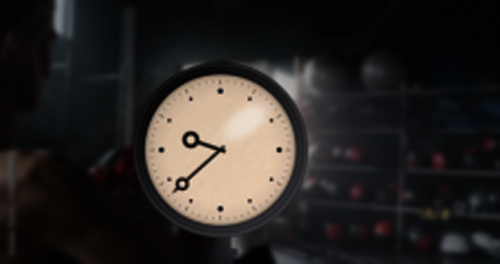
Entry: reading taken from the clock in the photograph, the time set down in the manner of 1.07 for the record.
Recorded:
9.38
